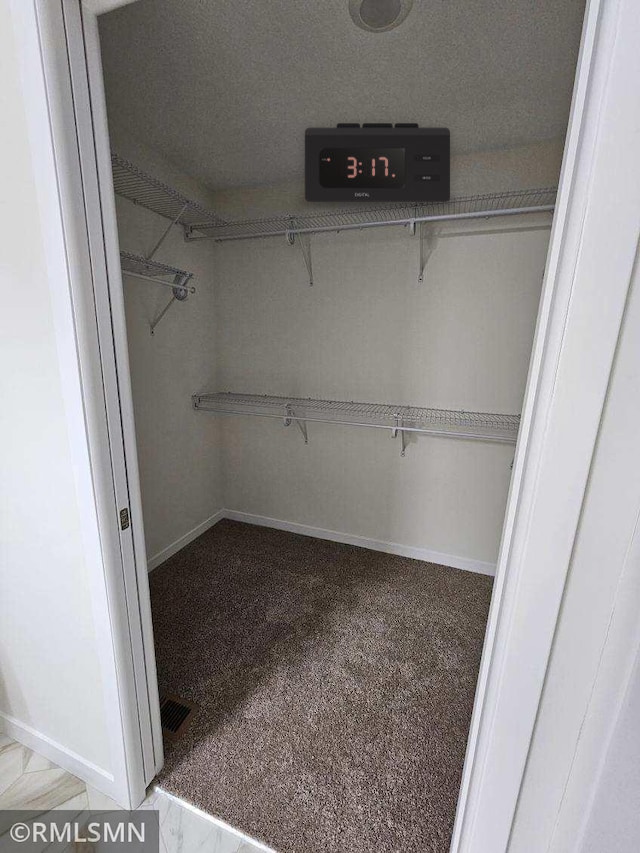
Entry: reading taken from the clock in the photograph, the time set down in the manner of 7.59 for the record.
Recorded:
3.17
